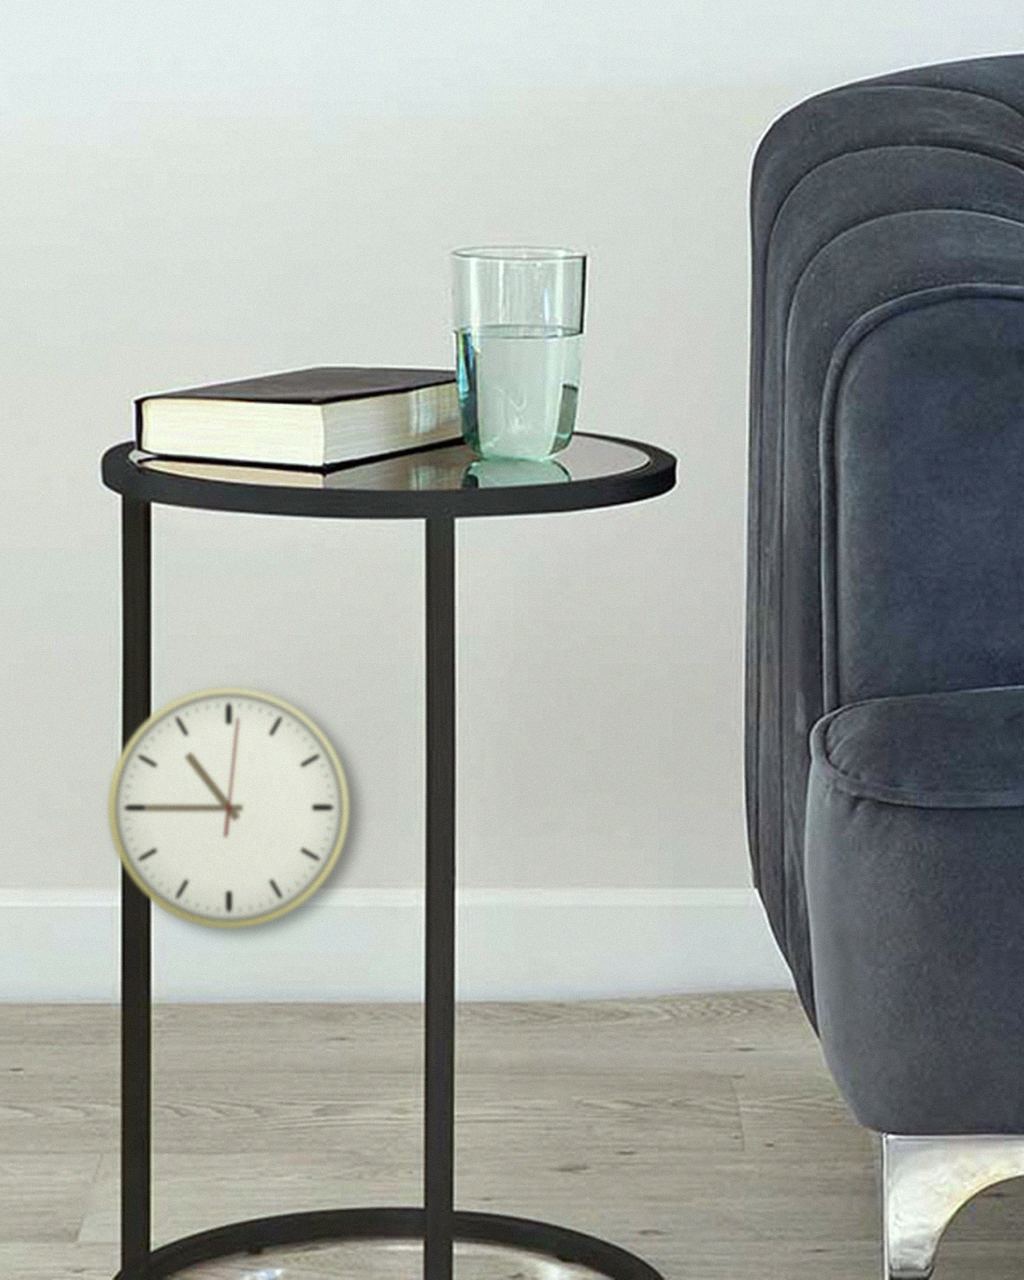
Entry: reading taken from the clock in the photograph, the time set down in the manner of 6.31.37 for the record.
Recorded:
10.45.01
